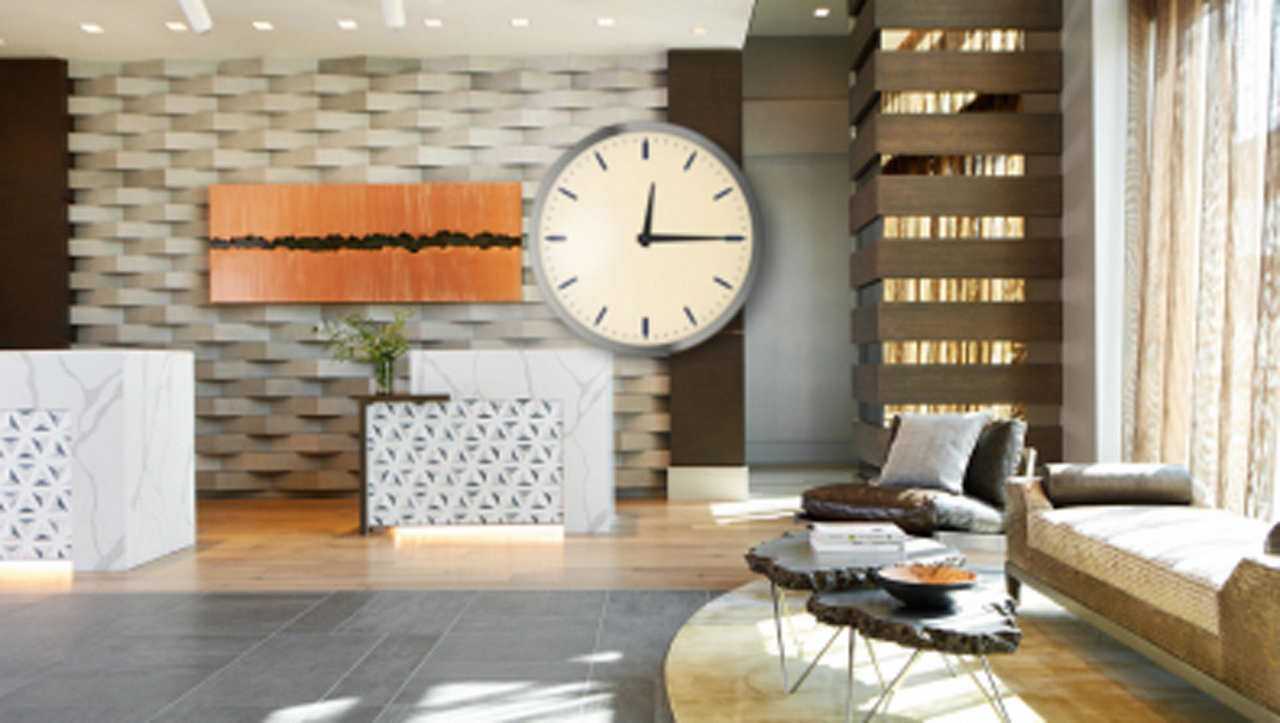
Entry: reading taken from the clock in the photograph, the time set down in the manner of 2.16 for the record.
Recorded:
12.15
